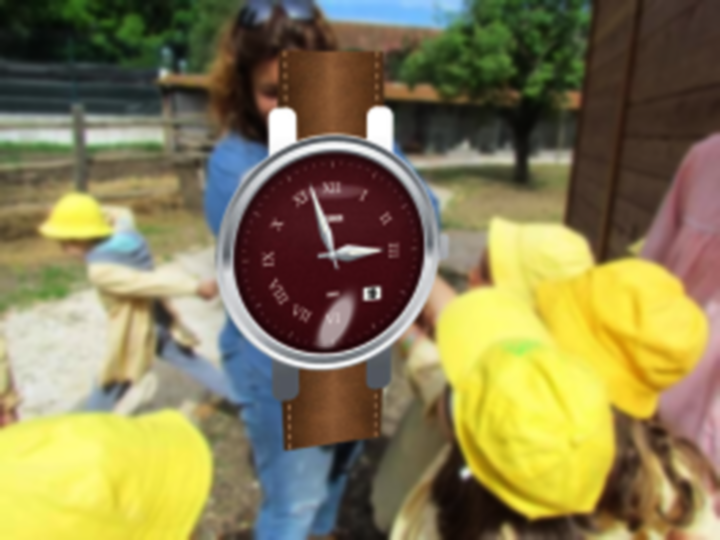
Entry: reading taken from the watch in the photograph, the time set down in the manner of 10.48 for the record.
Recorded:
2.57
